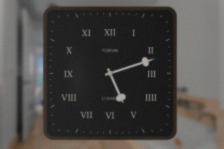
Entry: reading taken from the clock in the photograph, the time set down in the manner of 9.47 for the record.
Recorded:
5.12
